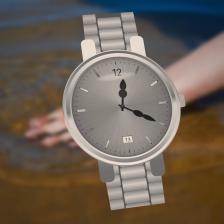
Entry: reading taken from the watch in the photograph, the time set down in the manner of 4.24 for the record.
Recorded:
12.20
